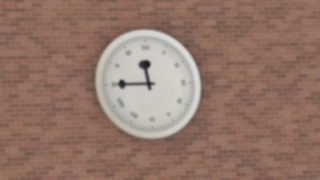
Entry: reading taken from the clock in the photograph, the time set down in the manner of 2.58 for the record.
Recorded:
11.45
